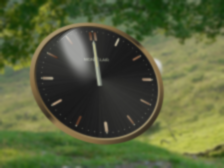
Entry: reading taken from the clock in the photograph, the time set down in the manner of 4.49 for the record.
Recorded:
12.00
